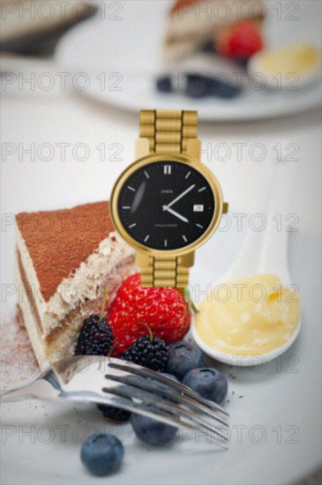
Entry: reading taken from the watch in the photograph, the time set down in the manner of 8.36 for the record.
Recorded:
4.08
